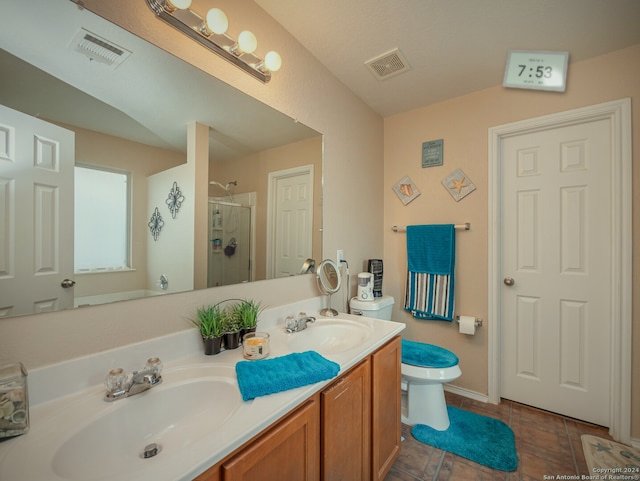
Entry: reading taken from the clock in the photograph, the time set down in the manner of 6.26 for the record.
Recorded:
7.53
